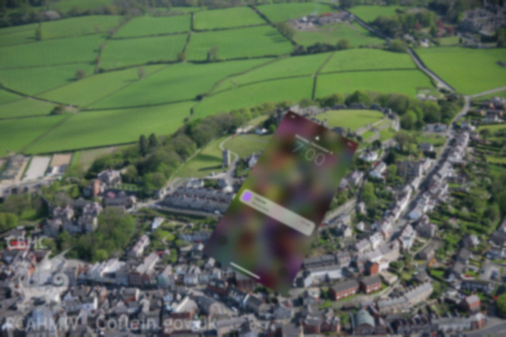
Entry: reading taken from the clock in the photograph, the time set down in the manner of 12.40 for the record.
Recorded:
7.00
